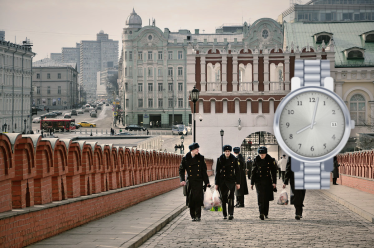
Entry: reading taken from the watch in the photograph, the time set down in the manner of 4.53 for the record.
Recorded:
8.02
